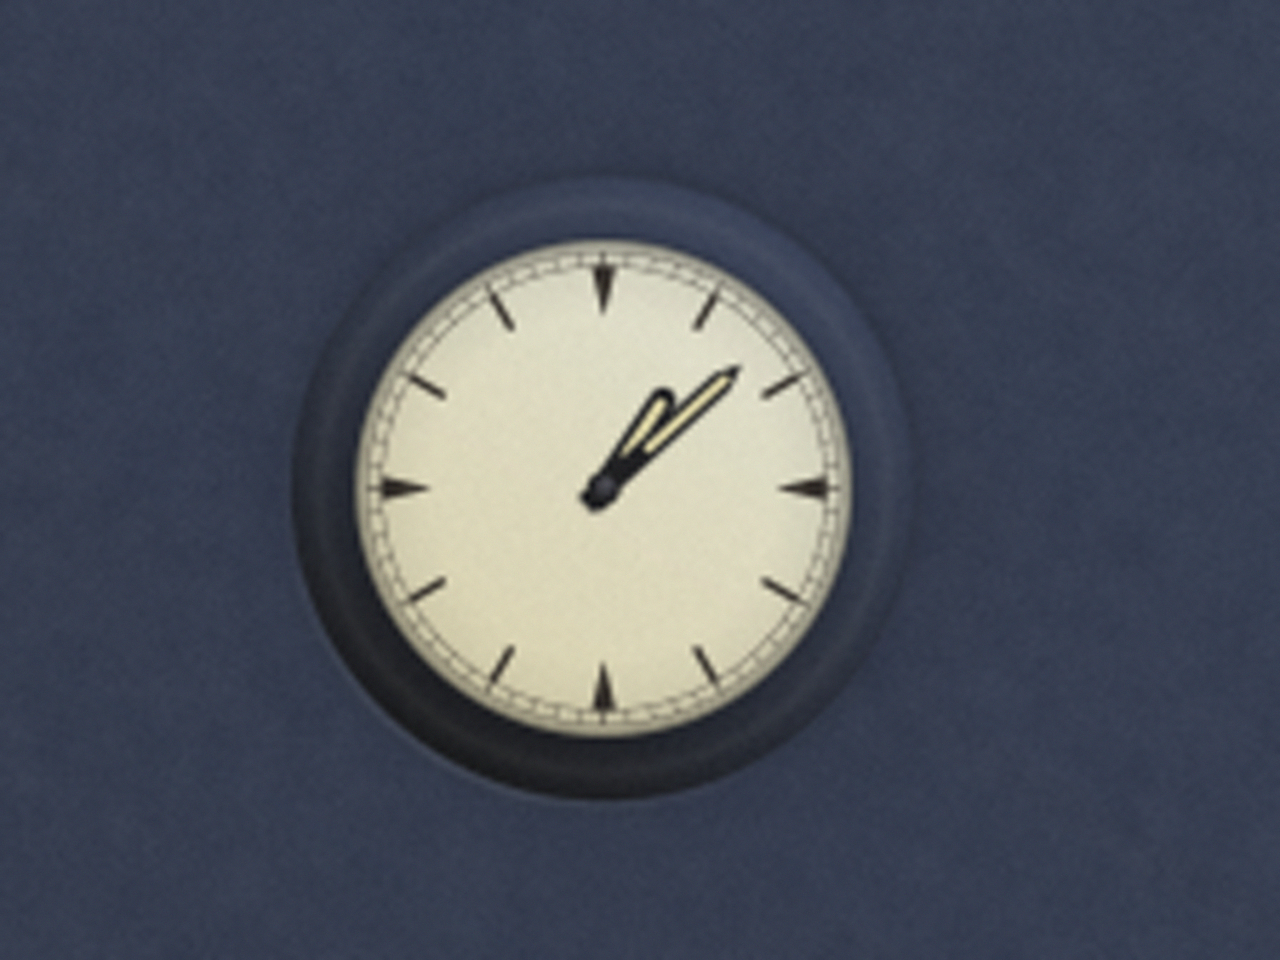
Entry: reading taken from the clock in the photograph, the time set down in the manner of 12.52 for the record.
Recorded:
1.08
